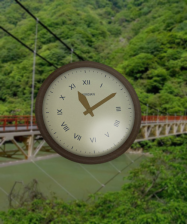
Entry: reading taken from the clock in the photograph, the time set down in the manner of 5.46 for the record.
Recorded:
11.10
